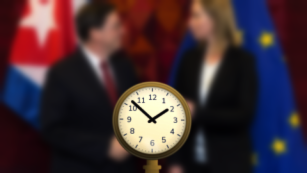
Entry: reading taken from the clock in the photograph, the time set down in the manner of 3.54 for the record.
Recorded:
1.52
